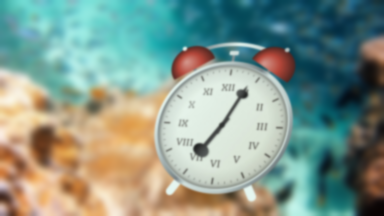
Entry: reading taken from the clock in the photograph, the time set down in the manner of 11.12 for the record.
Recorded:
7.04
